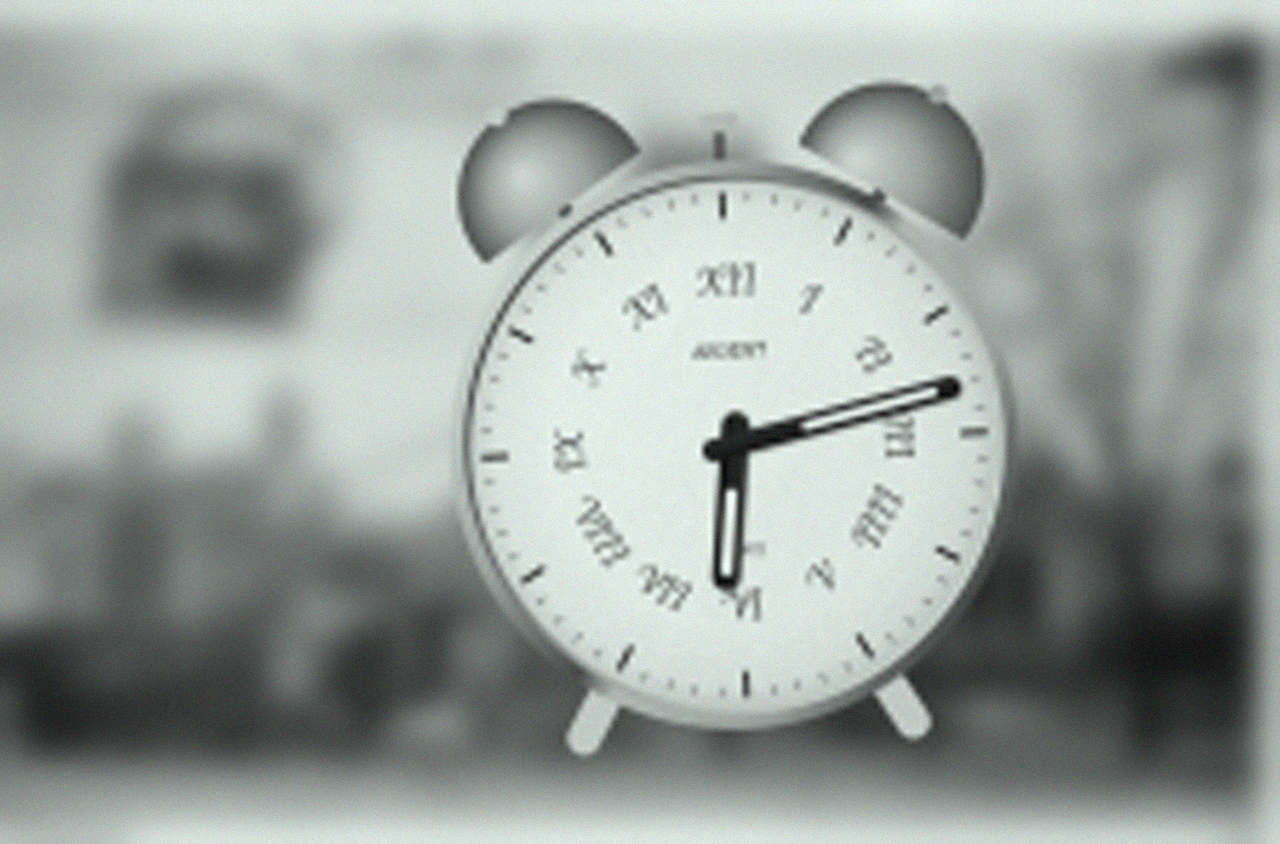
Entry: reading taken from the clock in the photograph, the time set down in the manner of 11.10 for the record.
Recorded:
6.13
